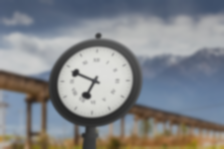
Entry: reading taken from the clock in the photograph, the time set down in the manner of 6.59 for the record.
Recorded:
6.49
